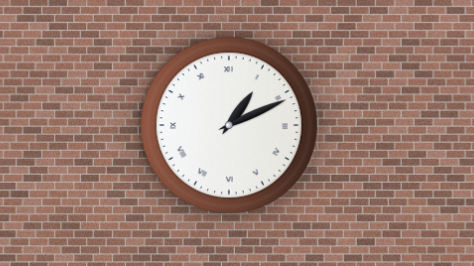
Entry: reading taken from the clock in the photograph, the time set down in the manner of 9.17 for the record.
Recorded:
1.11
